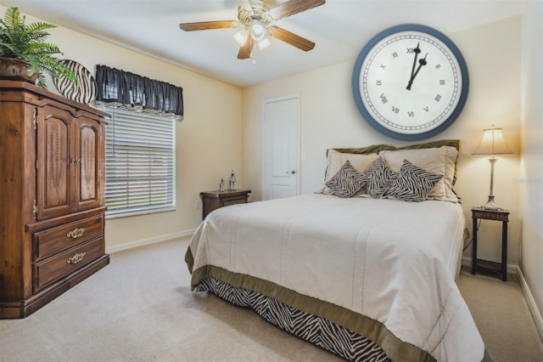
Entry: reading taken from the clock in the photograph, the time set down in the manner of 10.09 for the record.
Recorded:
1.02
